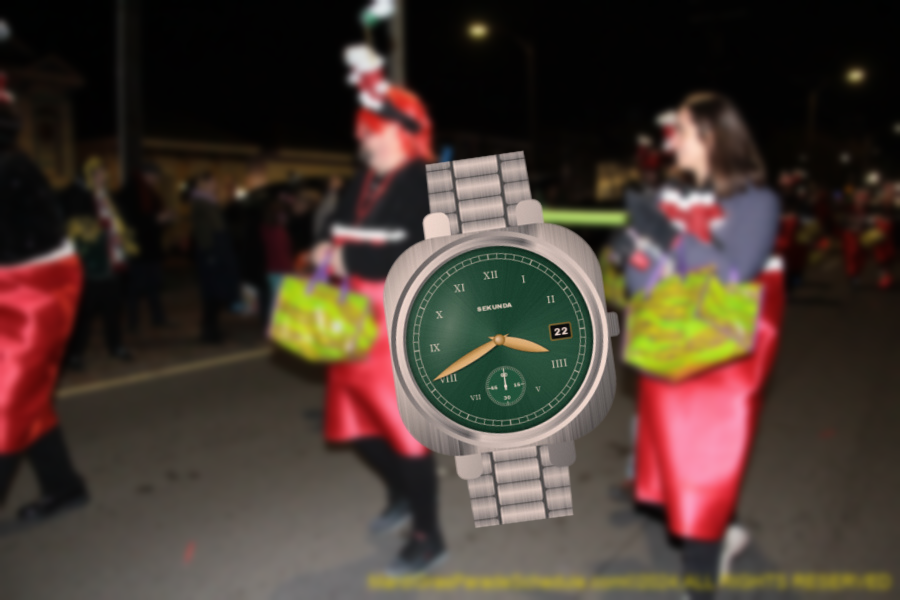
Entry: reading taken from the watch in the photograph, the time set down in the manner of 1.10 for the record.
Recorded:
3.41
